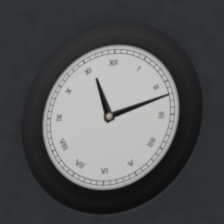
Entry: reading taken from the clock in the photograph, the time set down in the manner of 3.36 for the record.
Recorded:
11.12
